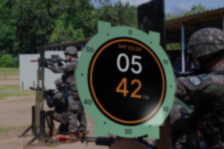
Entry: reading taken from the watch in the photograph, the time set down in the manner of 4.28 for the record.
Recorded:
5.42
